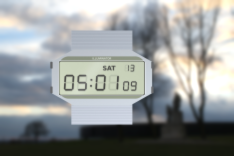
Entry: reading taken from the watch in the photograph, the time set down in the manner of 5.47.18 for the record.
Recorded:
5.01.09
